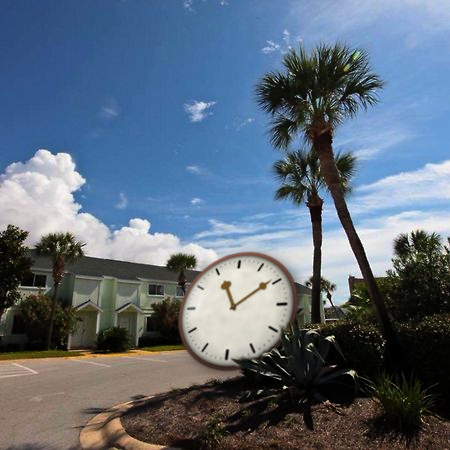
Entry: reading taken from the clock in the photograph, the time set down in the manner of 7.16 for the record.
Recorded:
11.09
